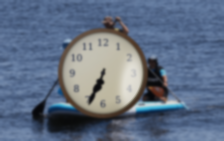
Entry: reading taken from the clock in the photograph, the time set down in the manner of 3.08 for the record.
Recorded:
6.34
